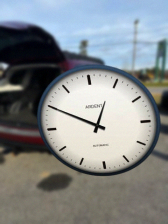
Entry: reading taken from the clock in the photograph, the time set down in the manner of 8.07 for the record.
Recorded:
12.50
